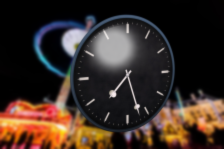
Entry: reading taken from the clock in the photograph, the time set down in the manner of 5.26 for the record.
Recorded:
7.27
